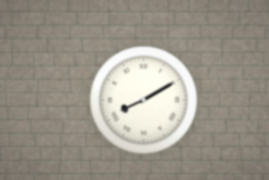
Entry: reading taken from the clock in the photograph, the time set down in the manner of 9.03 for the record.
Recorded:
8.10
